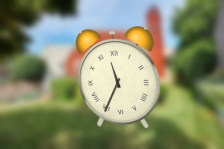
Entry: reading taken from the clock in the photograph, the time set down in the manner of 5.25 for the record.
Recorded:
11.35
